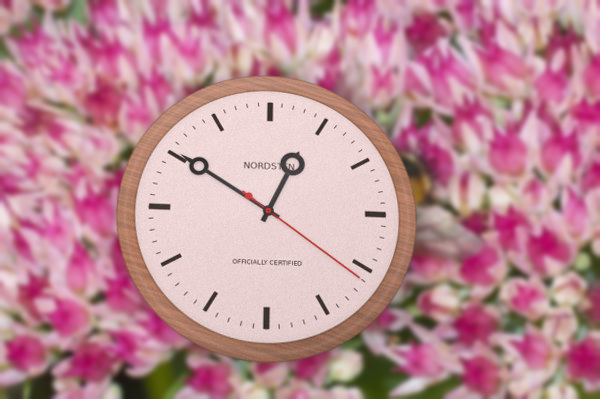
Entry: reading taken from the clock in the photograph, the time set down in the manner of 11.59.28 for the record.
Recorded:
12.50.21
